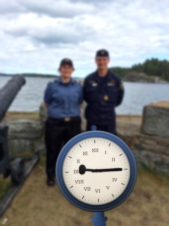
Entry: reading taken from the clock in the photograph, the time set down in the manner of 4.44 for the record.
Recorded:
9.15
